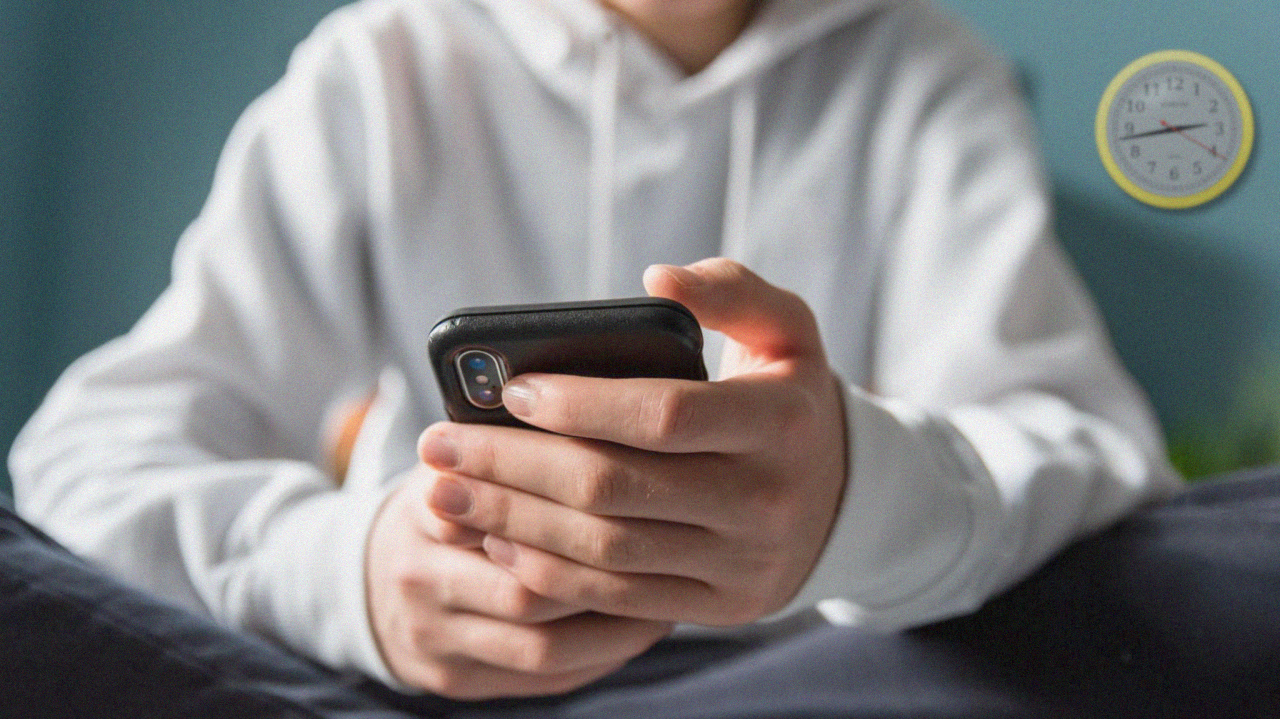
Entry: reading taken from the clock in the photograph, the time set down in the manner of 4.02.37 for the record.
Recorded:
2.43.20
